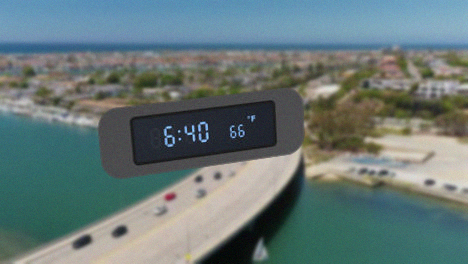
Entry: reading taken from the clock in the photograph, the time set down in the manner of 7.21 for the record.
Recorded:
6.40
